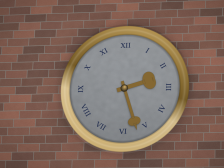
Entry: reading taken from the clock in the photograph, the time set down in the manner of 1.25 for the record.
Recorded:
2.27
